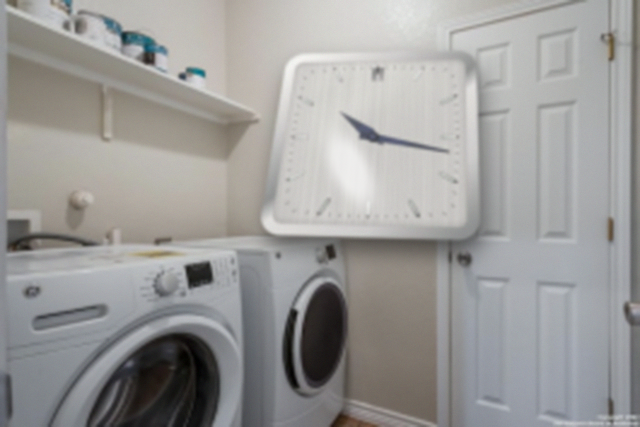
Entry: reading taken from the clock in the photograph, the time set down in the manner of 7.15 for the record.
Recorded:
10.17
